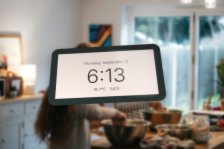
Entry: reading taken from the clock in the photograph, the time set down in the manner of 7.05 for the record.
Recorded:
6.13
